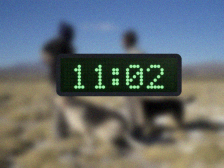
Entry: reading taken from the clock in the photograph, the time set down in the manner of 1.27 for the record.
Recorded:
11.02
